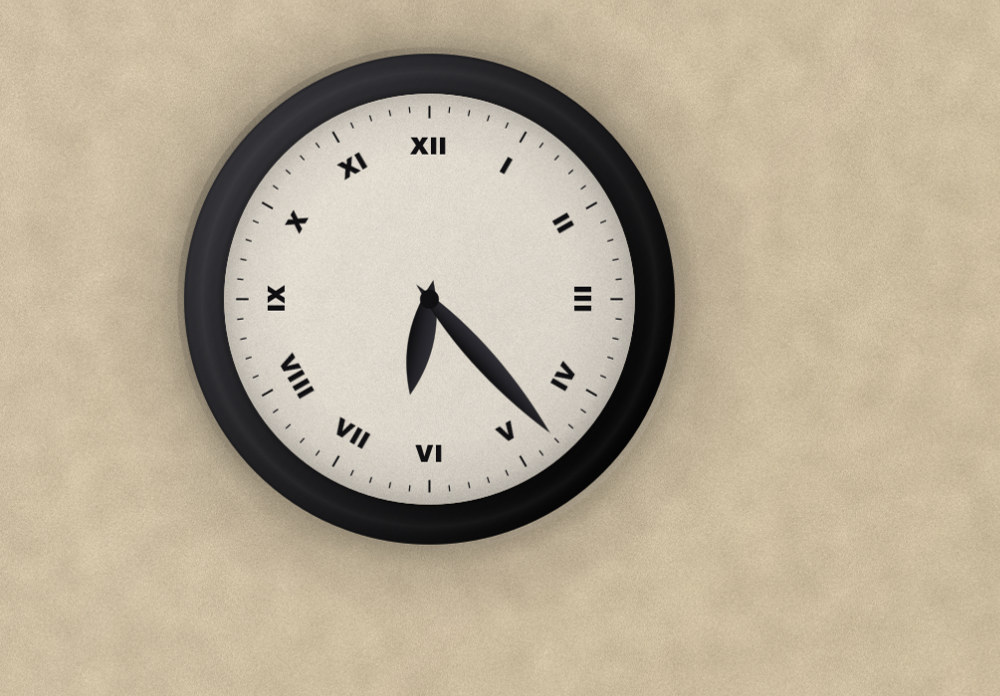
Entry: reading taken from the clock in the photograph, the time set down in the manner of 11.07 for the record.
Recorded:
6.23
